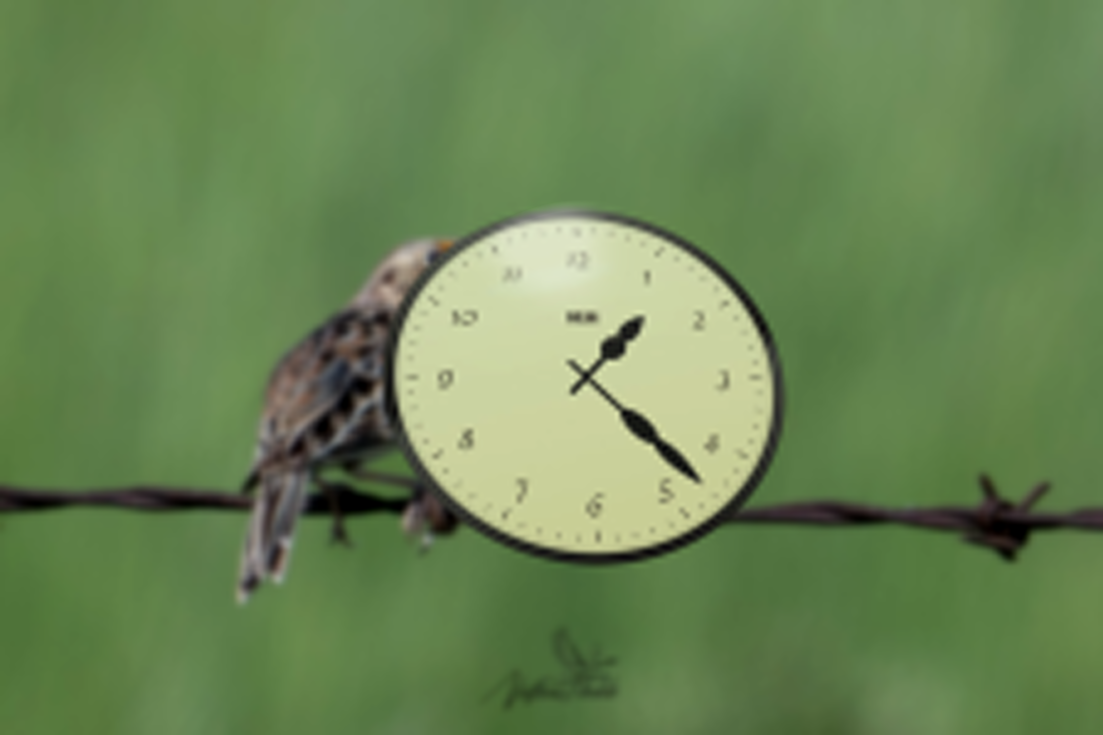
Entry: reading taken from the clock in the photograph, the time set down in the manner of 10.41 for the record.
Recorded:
1.23
